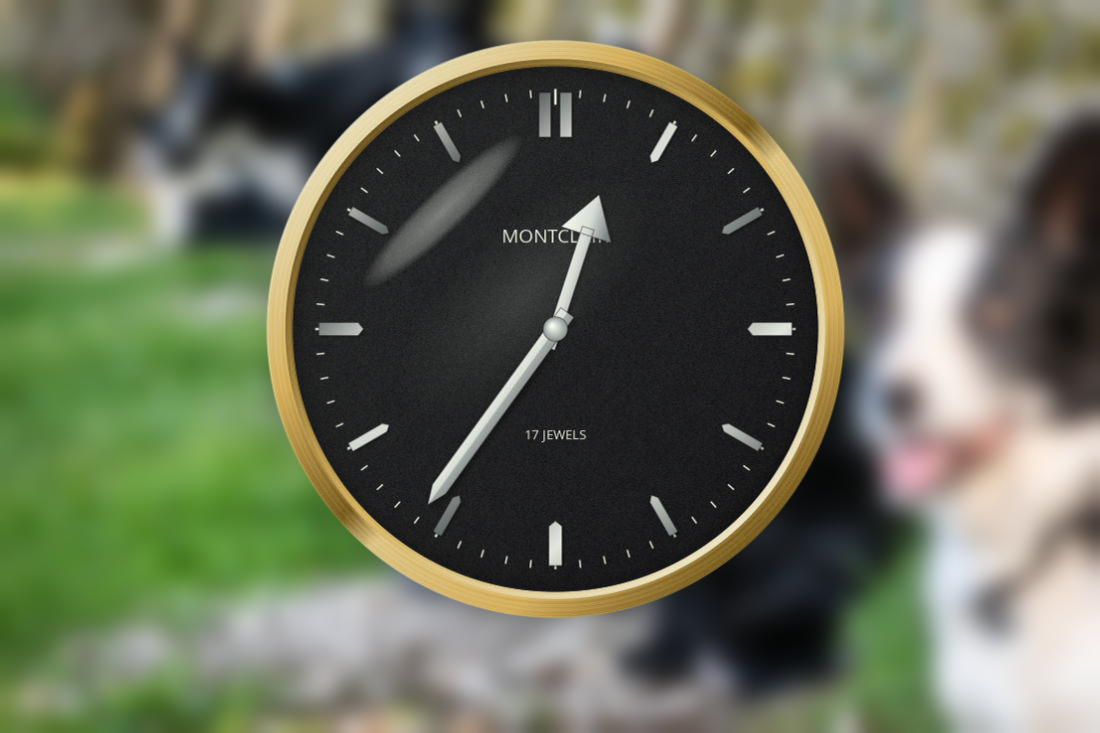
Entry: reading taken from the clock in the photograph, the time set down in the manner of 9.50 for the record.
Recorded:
12.36
